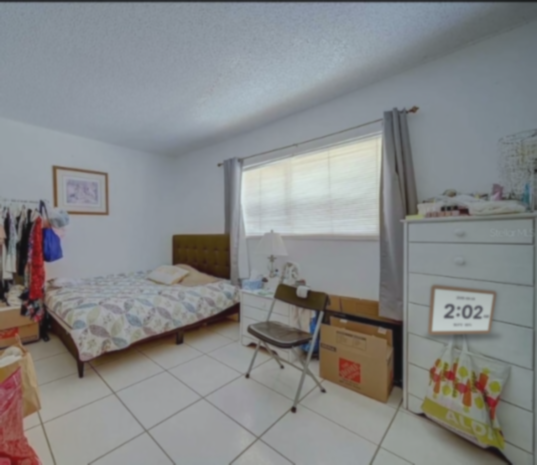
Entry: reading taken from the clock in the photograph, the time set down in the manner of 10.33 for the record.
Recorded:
2.02
